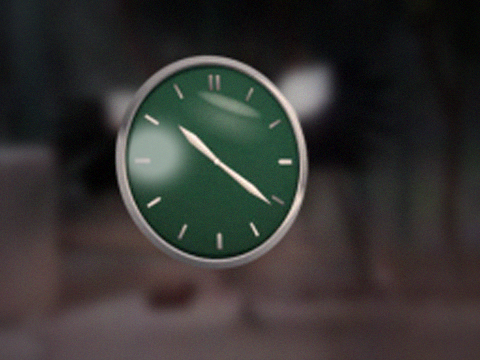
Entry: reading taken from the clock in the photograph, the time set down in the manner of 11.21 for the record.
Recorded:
10.21
